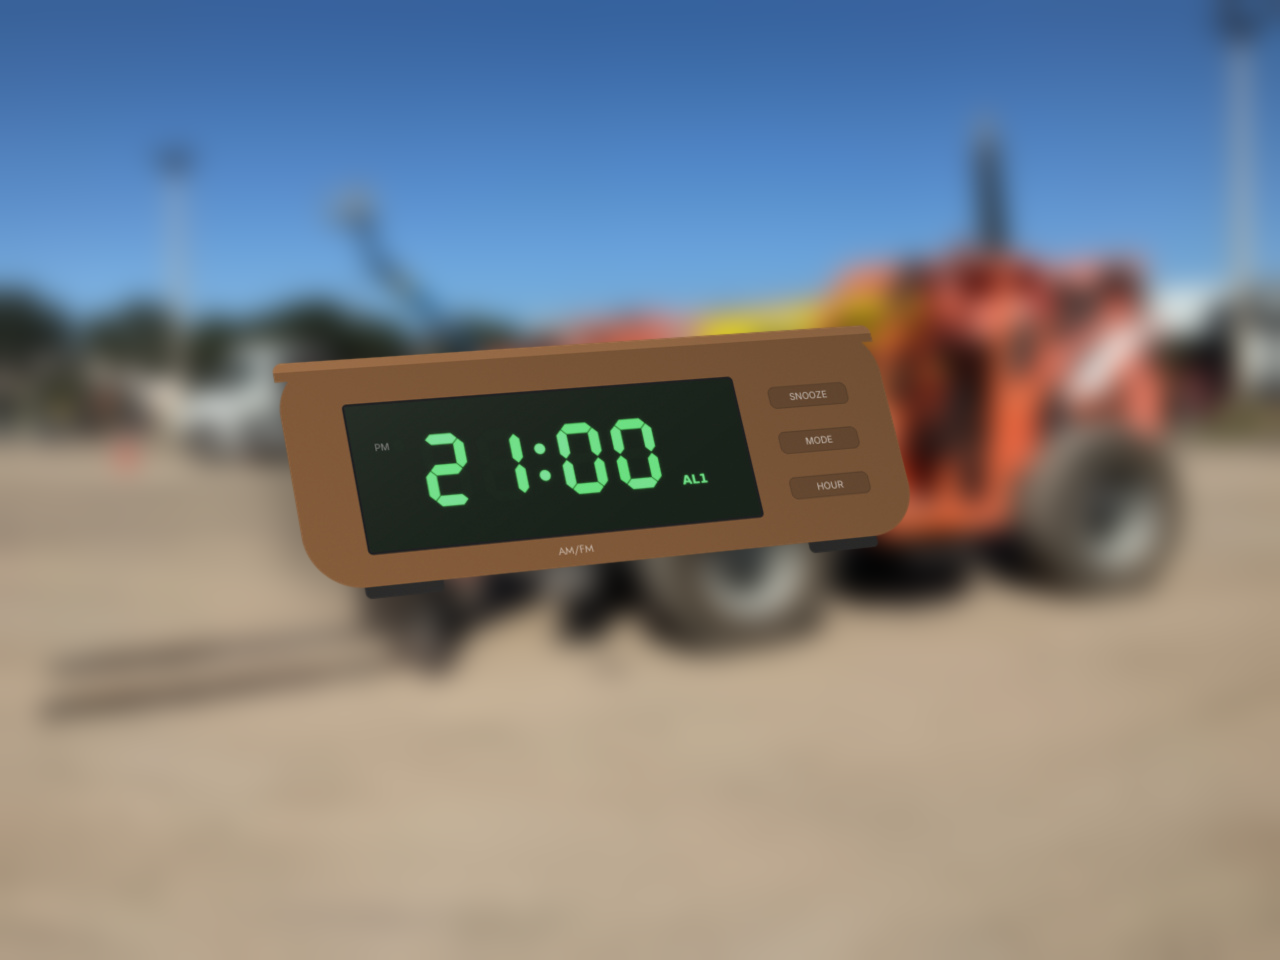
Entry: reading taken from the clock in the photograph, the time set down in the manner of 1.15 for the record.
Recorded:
21.00
